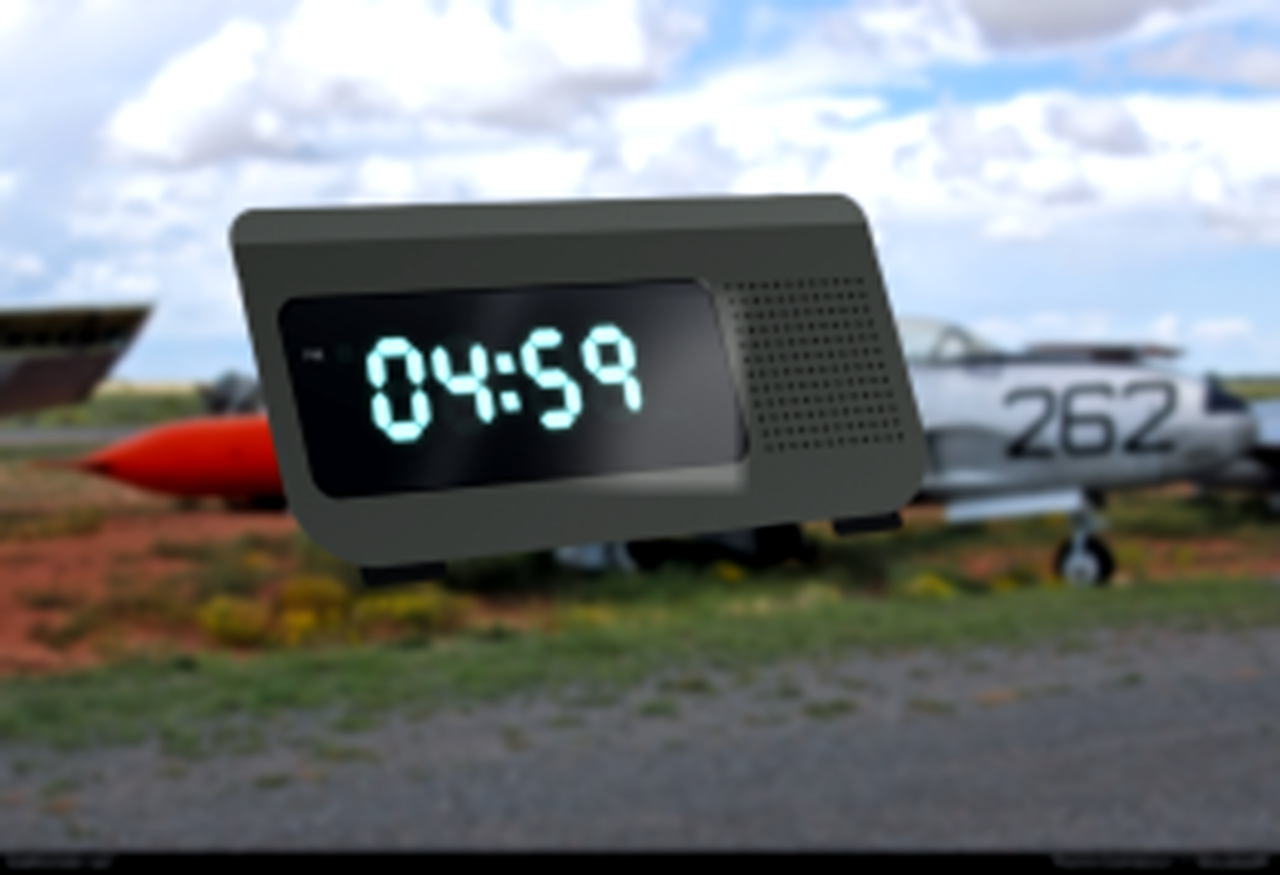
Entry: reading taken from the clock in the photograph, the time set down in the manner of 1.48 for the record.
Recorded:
4.59
